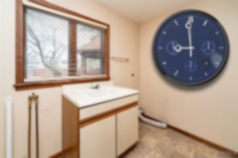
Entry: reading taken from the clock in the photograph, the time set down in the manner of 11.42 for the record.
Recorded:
8.59
